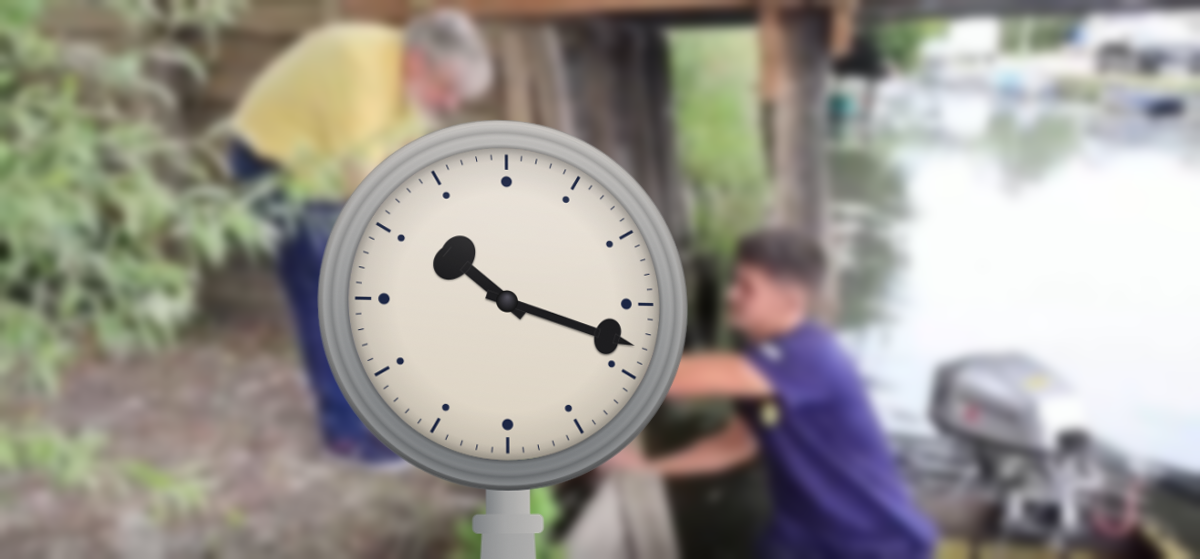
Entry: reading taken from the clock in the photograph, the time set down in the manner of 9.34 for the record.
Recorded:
10.18
